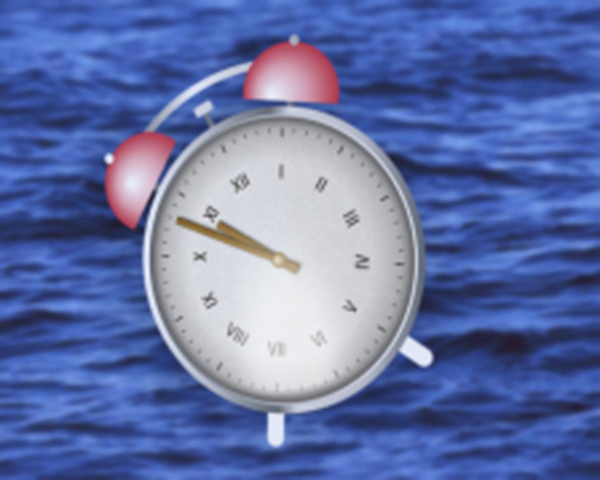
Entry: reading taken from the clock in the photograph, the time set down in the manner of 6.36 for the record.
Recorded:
10.53
